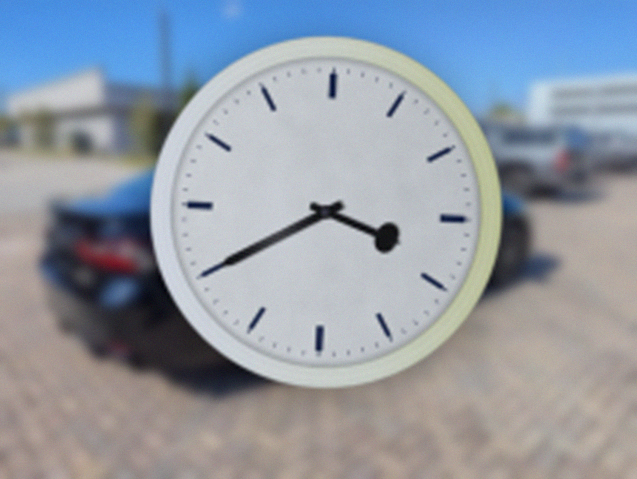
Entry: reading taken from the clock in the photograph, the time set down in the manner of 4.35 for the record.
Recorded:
3.40
